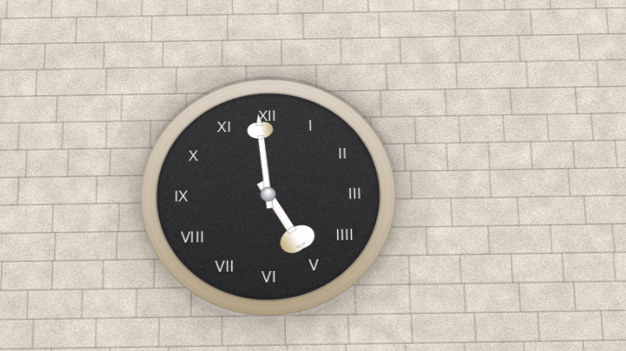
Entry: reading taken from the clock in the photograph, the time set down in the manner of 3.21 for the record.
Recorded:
4.59
